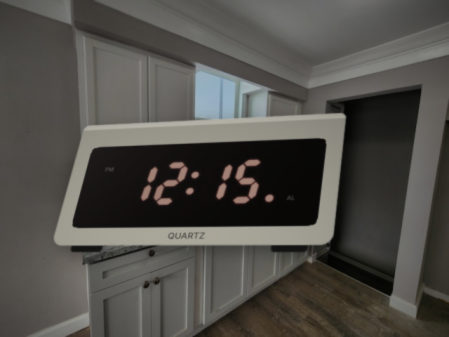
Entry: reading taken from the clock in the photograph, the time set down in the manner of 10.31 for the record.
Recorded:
12.15
